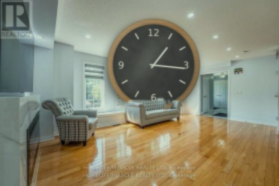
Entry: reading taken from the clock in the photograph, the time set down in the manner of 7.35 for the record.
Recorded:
1.16
